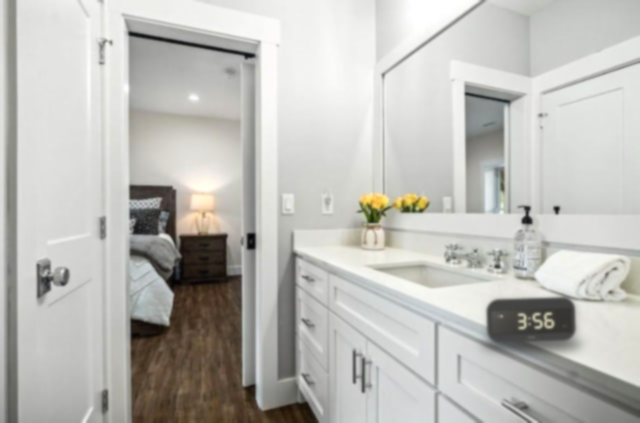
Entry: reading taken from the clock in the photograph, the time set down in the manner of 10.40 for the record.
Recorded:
3.56
